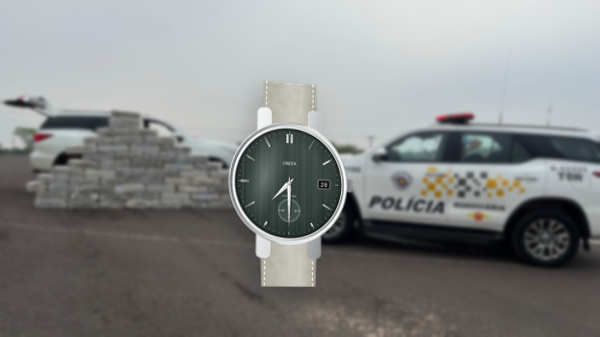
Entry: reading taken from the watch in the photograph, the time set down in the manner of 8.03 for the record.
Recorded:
7.30
